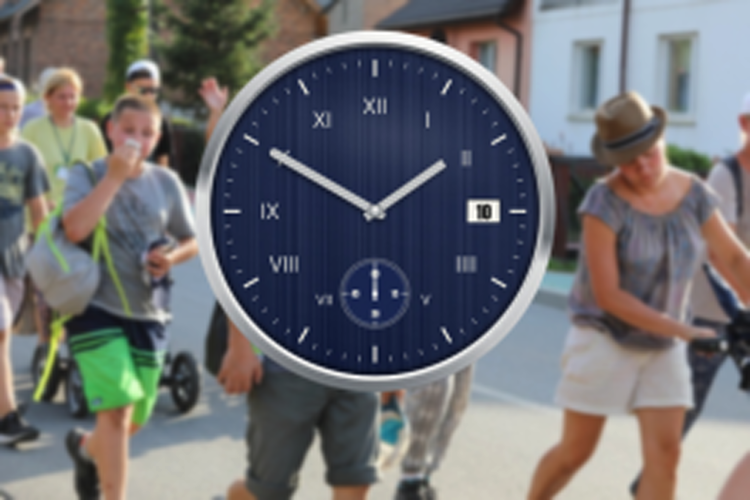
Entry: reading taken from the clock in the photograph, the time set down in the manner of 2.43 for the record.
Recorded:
1.50
